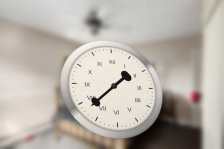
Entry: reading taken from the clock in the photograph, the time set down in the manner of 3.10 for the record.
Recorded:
1.38
